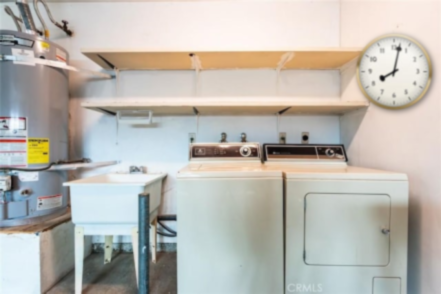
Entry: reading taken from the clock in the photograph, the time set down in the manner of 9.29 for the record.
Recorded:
8.02
